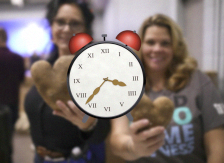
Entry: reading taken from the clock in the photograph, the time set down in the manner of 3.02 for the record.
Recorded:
3.37
